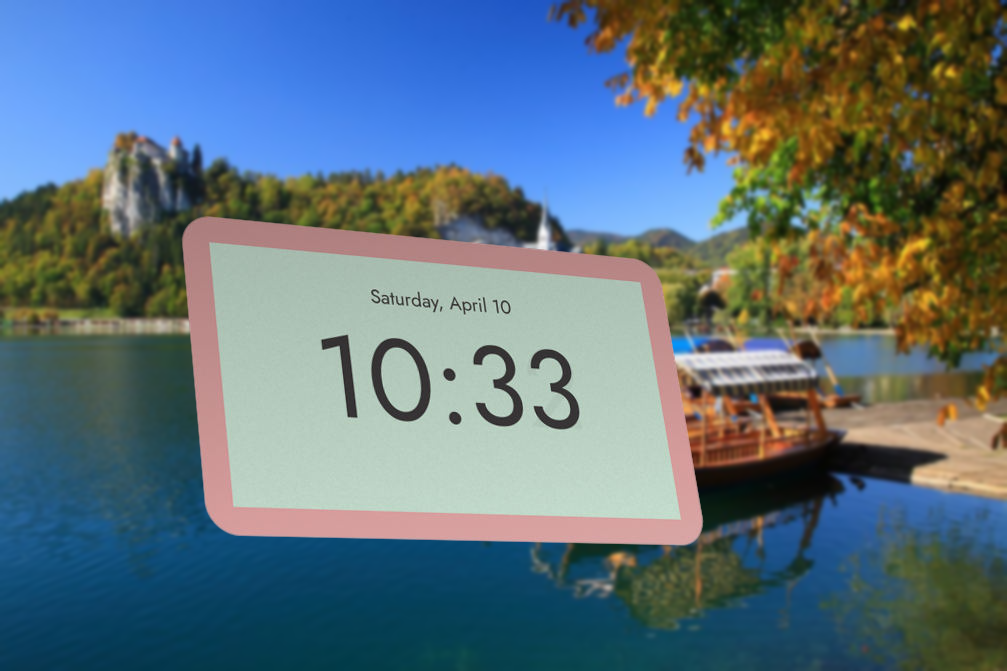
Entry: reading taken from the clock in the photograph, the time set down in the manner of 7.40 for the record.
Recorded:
10.33
